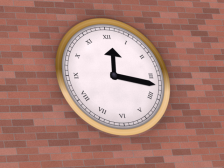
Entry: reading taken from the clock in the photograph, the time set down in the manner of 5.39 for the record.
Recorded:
12.17
